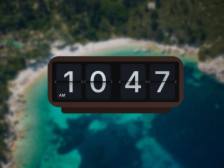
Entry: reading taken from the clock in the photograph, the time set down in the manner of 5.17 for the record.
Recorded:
10.47
